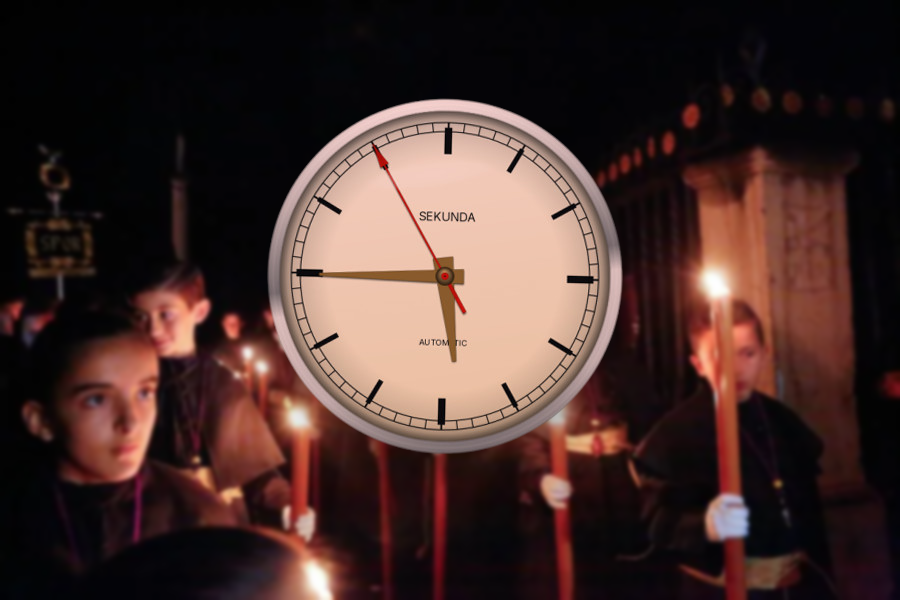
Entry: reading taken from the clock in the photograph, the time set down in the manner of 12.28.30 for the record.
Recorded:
5.44.55
